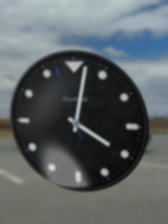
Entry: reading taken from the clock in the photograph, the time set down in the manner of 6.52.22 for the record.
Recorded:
4.01.57
